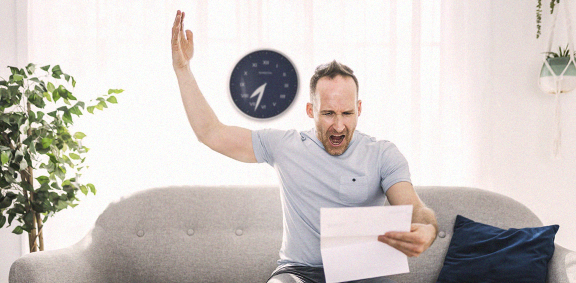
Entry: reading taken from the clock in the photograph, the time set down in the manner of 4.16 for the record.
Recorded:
7.33
